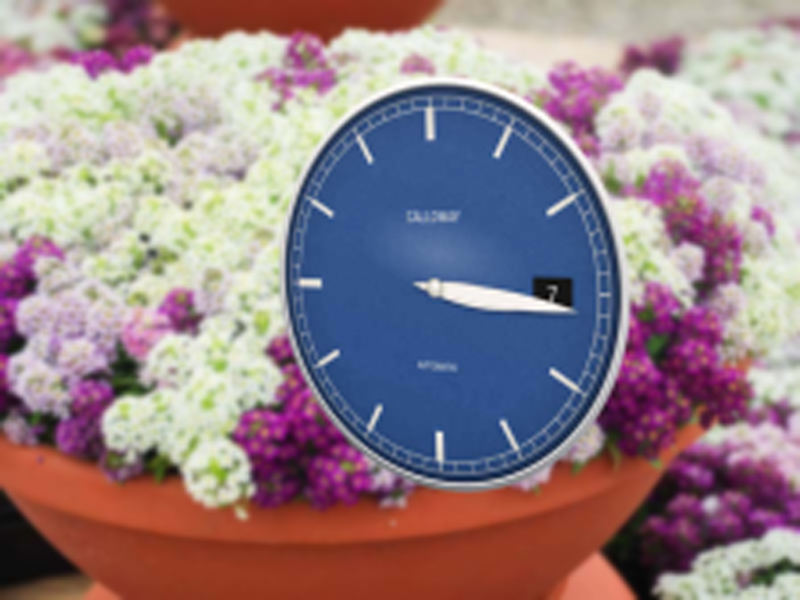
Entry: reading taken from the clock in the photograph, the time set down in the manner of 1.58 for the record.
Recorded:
3.16
